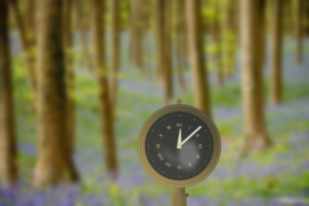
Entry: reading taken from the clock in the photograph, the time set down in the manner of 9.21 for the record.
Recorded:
12.08
